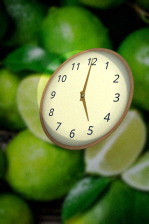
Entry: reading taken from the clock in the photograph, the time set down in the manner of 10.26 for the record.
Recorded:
5.00
